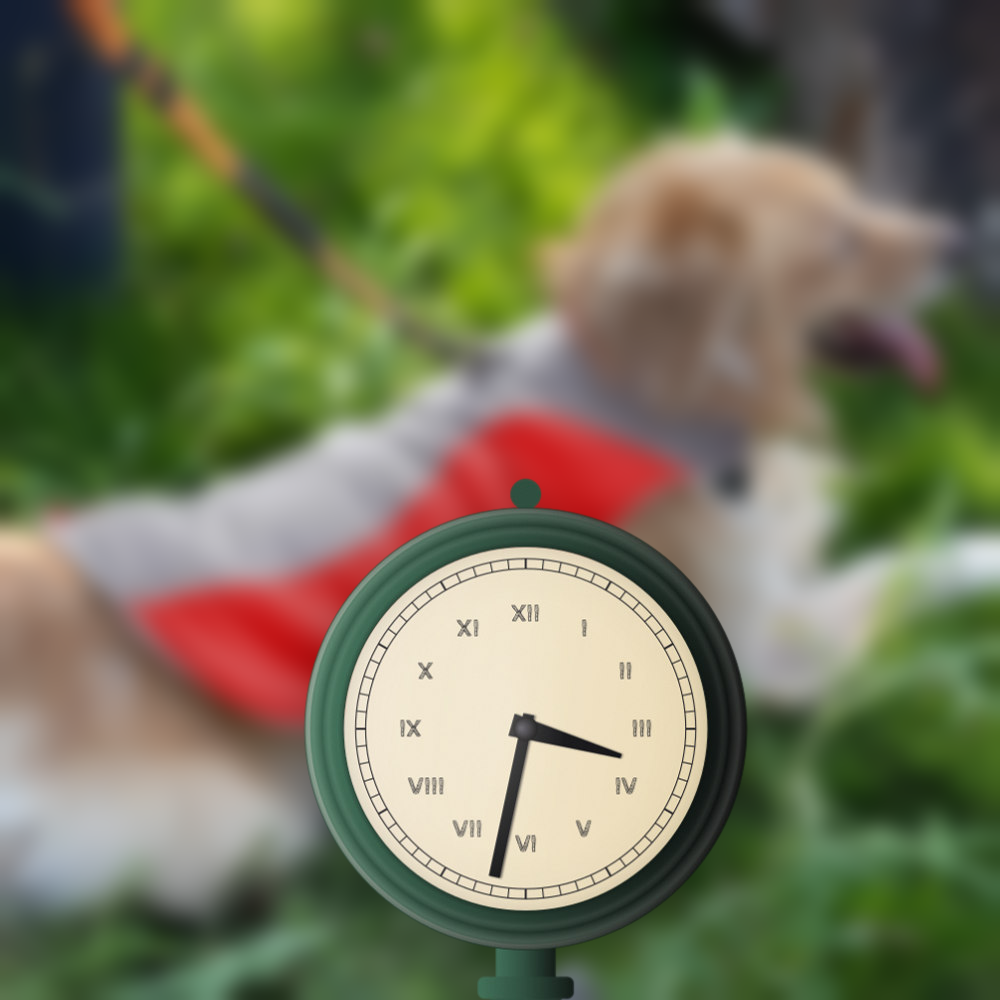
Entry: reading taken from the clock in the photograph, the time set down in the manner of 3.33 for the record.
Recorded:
3.32
